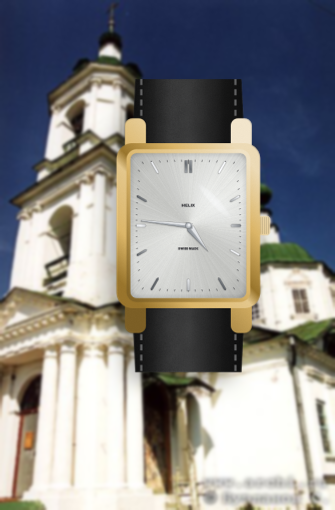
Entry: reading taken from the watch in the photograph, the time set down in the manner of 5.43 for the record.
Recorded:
4.46
